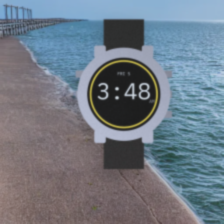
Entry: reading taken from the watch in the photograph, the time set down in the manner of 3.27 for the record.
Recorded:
3.48
